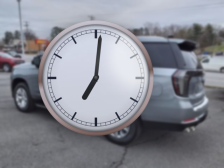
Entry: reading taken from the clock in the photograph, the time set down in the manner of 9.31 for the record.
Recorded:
7.01
